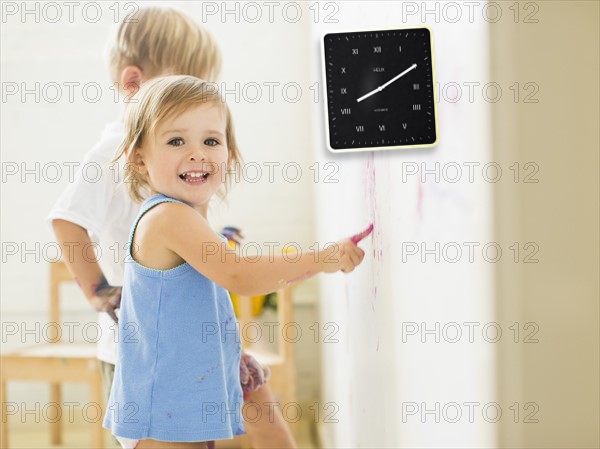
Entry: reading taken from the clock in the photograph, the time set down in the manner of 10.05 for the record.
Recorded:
8.10
